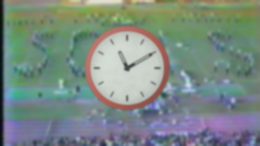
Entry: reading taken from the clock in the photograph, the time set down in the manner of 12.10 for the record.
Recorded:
11.10
